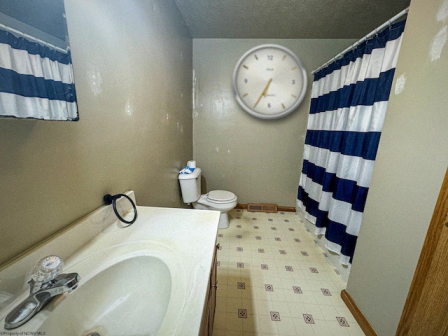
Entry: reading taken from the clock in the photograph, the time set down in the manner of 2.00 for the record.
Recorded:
6.35
